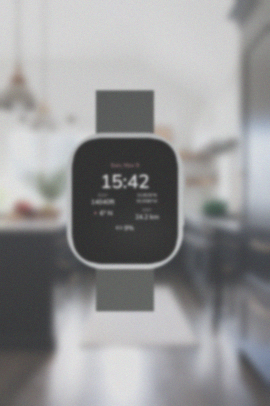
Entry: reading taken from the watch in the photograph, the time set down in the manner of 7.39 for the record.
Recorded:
15.42
